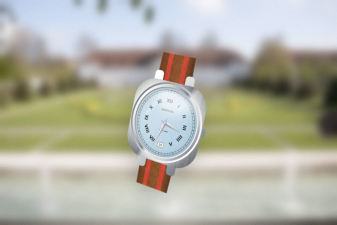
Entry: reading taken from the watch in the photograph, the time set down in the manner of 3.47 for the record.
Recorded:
3.33
